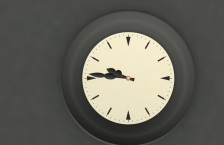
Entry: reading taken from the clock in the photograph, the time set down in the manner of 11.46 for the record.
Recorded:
9.46
